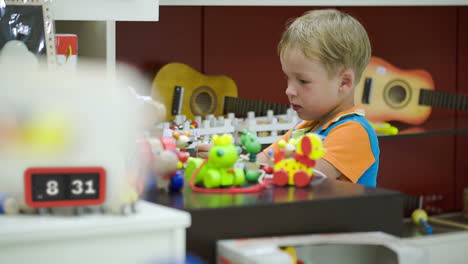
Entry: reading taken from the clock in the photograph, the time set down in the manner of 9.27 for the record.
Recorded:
8.31
